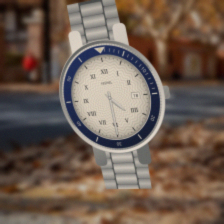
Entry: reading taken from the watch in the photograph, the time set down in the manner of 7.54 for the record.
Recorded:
4.30
